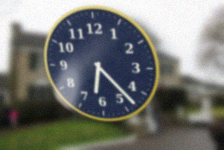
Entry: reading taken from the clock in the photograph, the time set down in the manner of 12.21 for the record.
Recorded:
6.23
